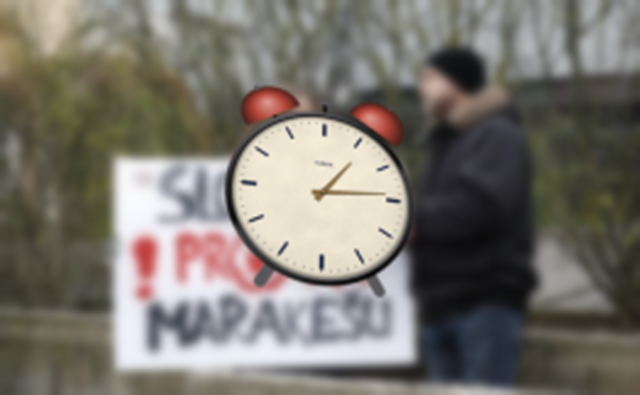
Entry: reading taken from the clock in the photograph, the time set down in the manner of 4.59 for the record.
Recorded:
1.14
